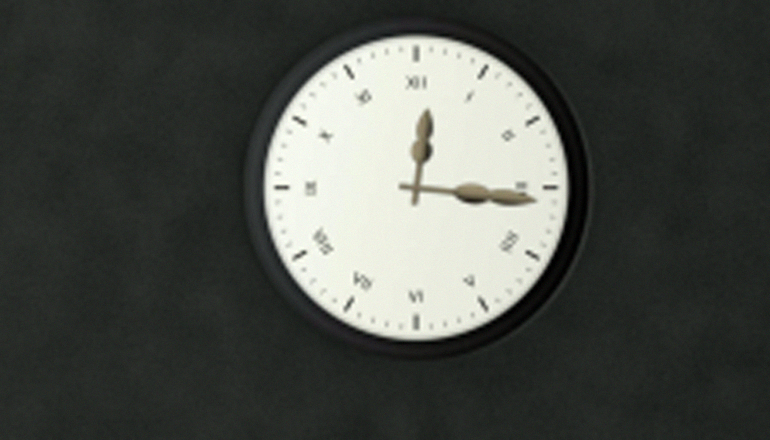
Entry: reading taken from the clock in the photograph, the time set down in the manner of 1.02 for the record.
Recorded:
12.16
